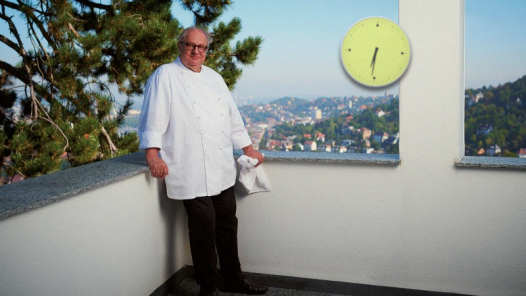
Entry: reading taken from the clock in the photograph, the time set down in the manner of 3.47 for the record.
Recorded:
6.31
